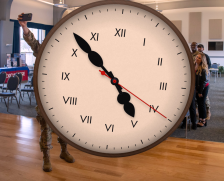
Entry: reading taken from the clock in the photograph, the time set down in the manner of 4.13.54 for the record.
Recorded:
4.52.20
